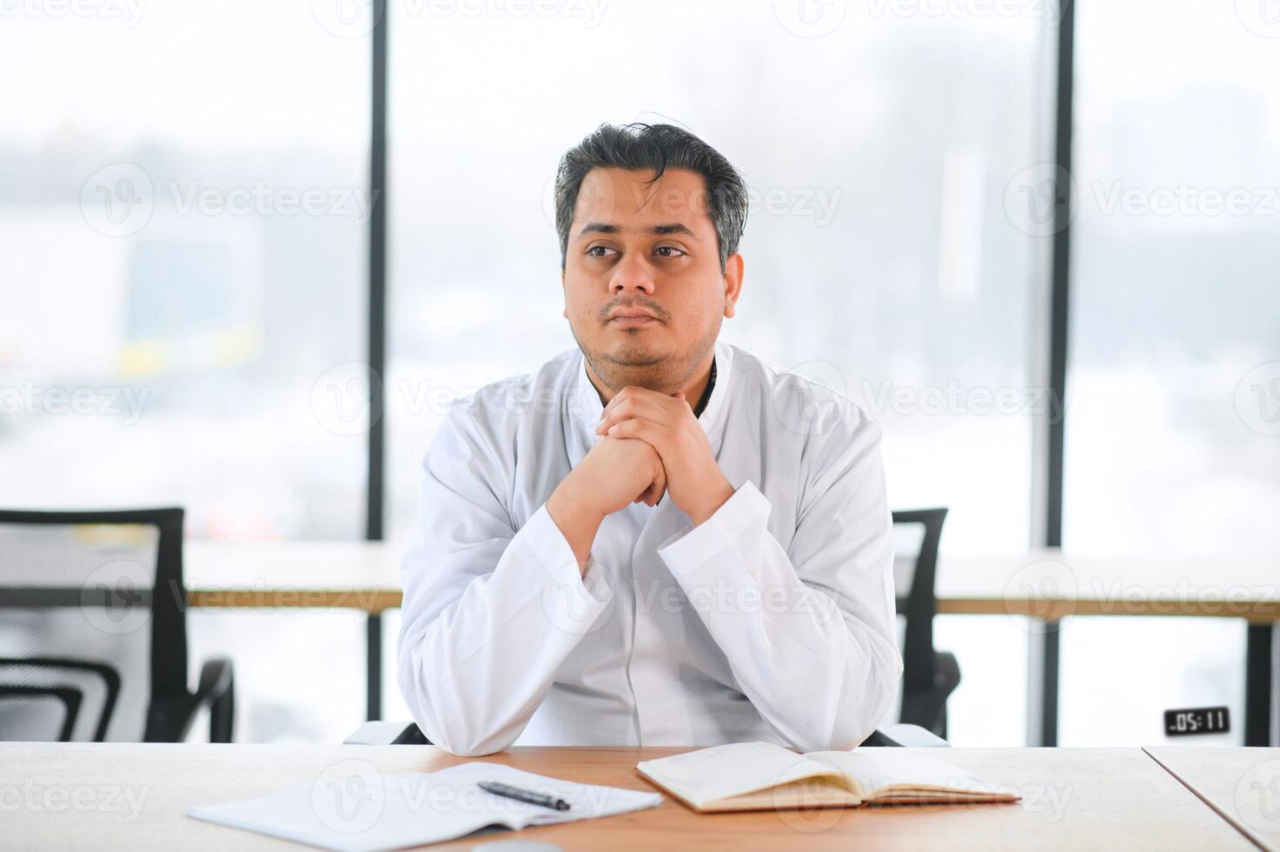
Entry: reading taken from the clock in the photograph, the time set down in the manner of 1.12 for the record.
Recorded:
5.11
